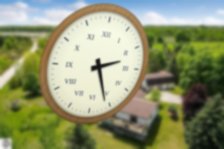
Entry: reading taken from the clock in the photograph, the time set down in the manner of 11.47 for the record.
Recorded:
2.26
